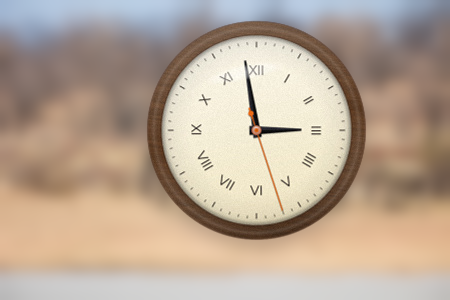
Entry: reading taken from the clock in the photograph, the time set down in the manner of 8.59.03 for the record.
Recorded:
2.58.27
